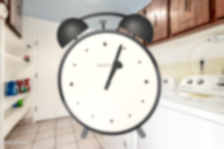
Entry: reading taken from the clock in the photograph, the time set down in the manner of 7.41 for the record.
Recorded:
1.04
